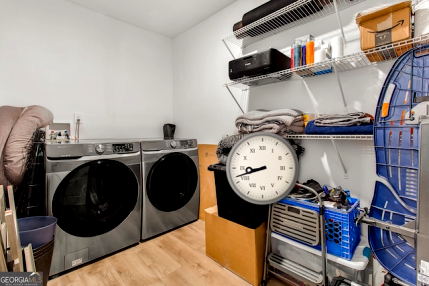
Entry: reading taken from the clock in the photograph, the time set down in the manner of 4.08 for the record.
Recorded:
8.42
